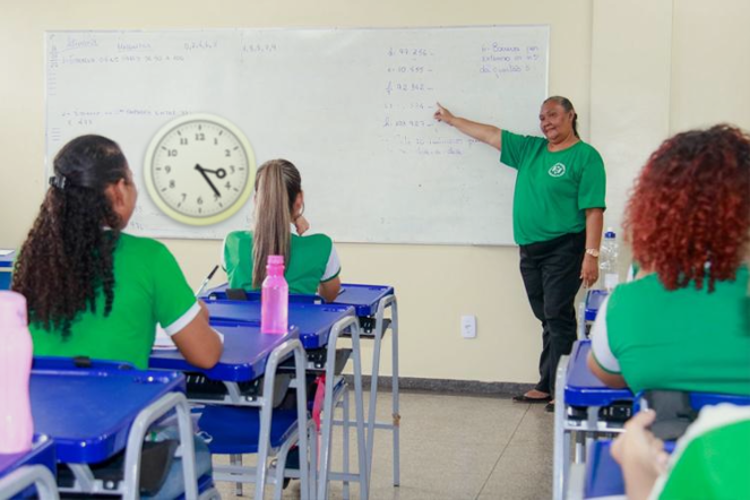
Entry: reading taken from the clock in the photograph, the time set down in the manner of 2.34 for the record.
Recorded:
3.24
